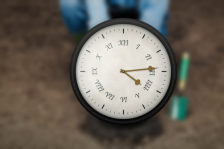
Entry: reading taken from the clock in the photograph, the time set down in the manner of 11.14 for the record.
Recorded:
4.14
